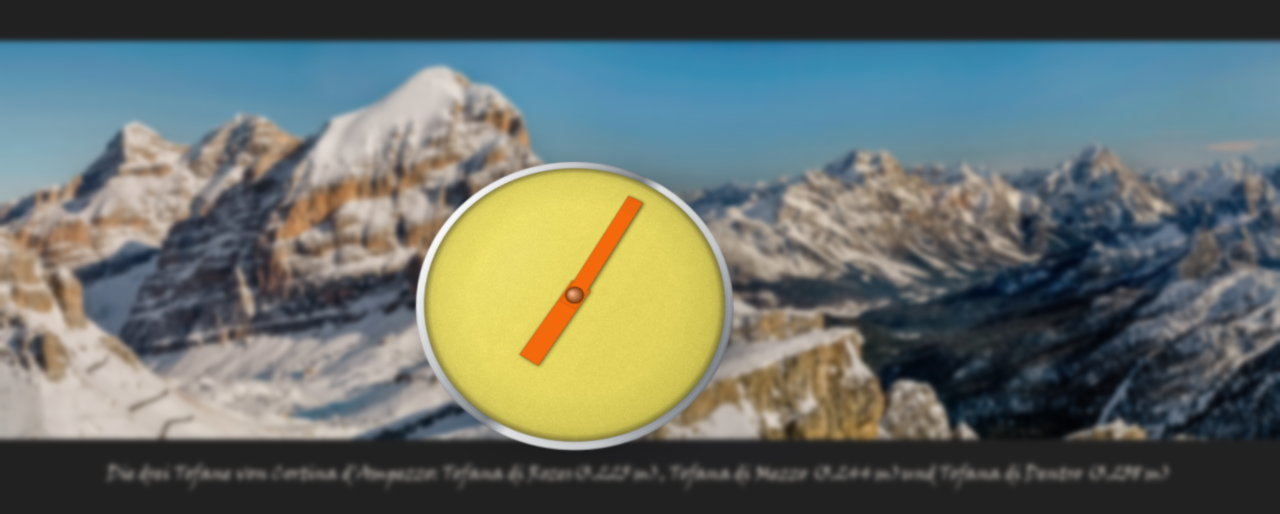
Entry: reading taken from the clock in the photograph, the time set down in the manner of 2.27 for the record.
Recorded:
7.05
